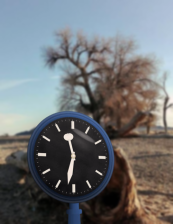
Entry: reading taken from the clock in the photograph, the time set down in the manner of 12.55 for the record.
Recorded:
11.32
